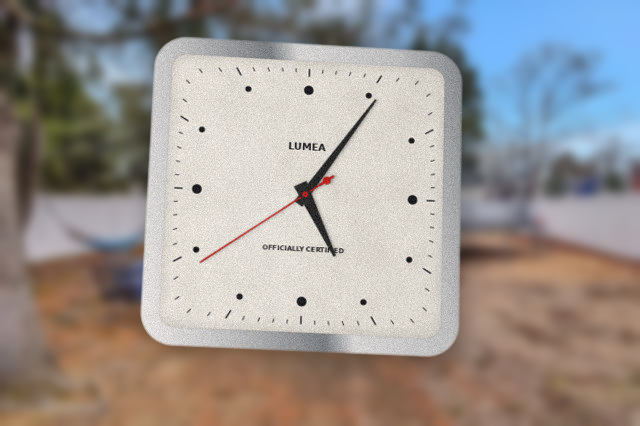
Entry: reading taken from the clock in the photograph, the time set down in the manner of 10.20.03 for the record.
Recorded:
5.05.39
